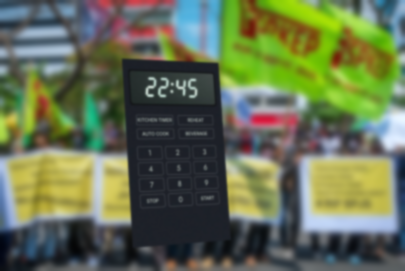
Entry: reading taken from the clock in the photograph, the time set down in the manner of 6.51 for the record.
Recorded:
22.45
